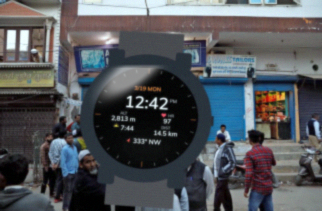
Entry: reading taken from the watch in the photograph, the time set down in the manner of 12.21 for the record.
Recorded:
12.42
